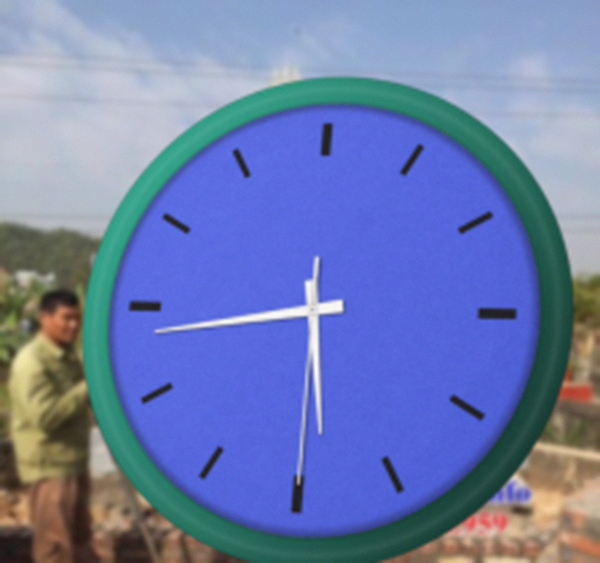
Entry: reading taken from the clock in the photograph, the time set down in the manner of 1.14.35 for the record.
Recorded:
5.43.30
